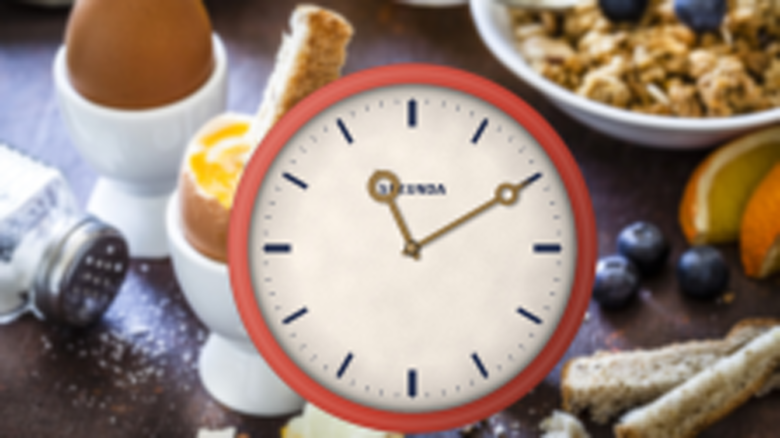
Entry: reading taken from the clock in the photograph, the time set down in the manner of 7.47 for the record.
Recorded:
11.10
